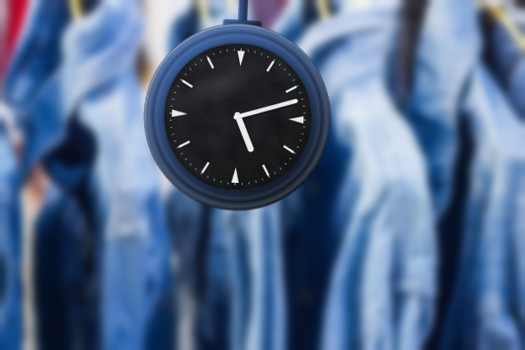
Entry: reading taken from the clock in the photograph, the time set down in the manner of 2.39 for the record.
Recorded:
5.12
